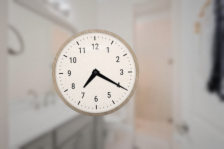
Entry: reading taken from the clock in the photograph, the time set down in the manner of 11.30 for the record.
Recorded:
7.20
